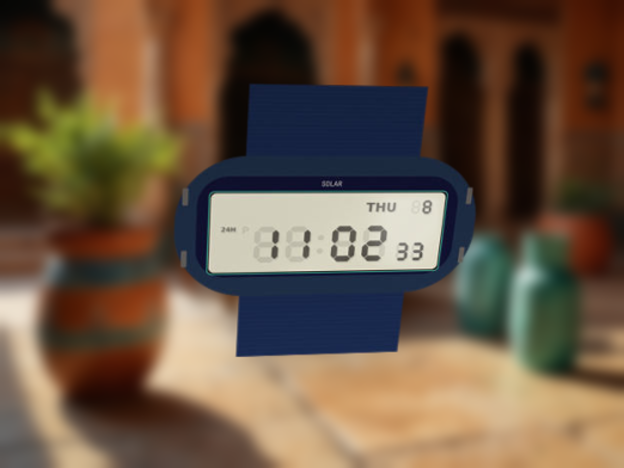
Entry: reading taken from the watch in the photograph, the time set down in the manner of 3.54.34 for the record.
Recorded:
11.02.33
